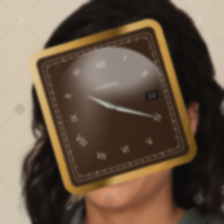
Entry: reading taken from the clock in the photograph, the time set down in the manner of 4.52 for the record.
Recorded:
10.20
